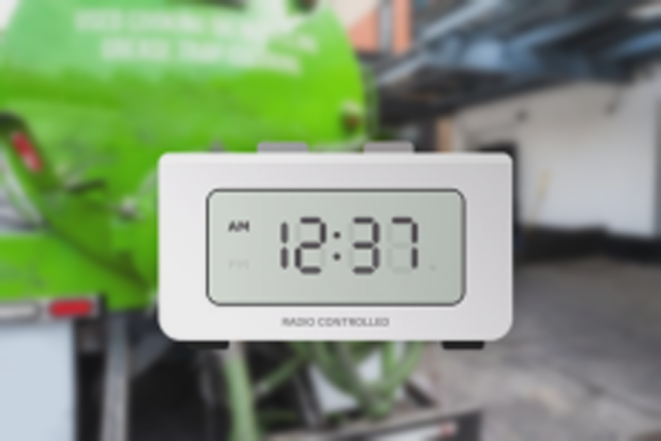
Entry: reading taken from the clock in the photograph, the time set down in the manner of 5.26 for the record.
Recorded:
12.37
